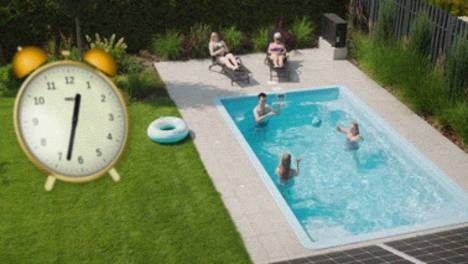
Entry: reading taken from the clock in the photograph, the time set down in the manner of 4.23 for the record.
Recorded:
12.33
